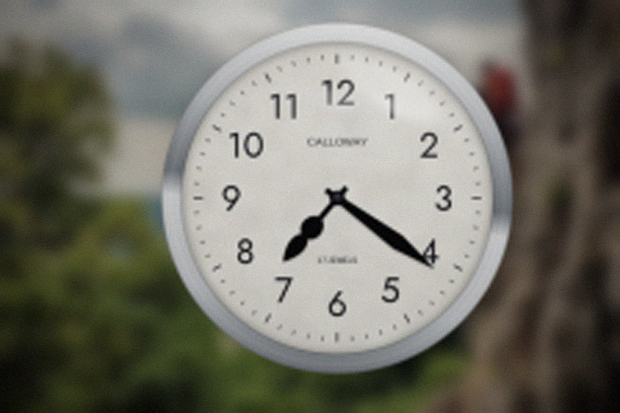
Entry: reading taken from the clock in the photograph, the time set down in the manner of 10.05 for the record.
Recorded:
7.21
